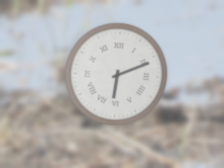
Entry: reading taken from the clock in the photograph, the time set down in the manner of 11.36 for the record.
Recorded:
6.11
